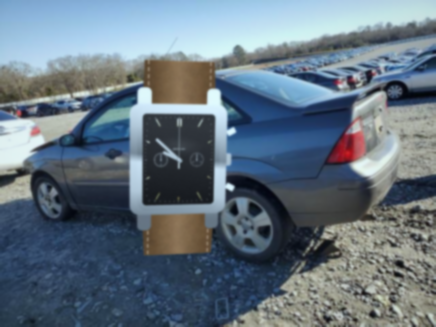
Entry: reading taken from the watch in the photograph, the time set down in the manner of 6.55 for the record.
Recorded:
9.52
